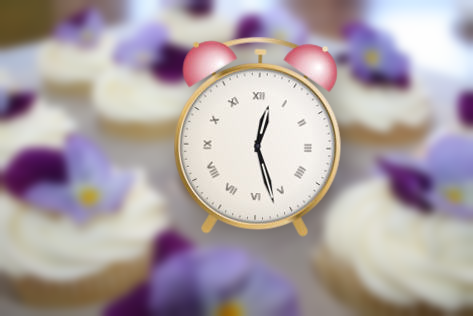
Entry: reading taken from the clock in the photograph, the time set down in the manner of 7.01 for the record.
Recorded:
12.27
